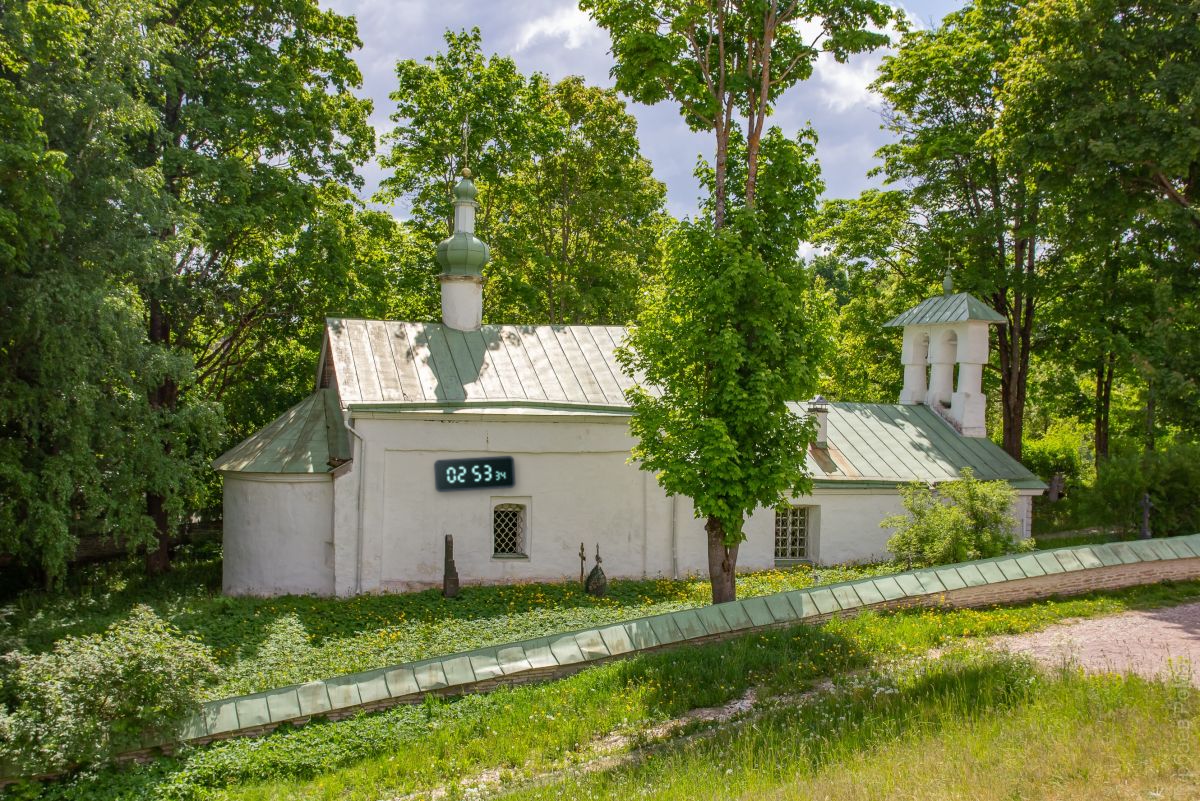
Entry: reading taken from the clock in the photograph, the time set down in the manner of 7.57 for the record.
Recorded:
2.53
